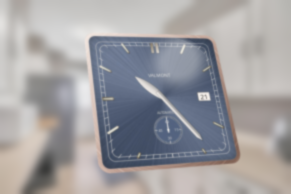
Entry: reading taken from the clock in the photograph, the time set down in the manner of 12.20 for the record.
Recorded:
10.24
